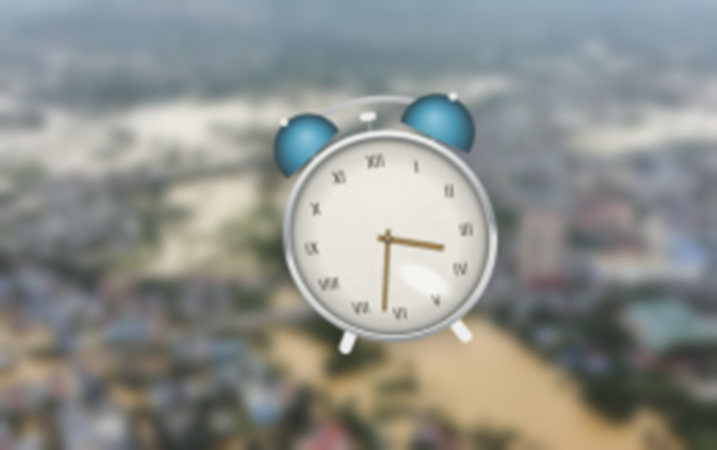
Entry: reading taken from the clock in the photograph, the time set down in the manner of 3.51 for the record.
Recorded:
3.32
